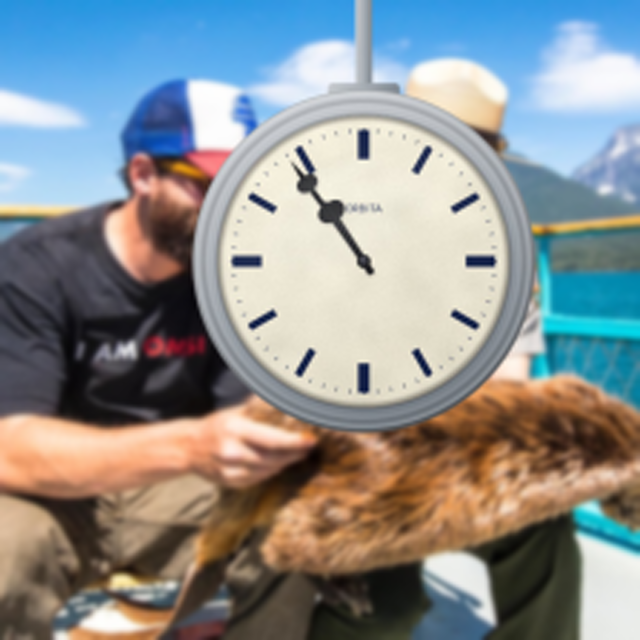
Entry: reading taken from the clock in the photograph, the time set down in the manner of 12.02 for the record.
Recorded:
10.54
